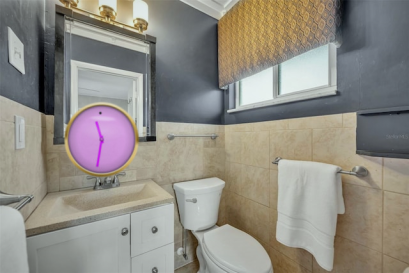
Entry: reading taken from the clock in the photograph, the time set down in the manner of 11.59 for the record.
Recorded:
11.32
